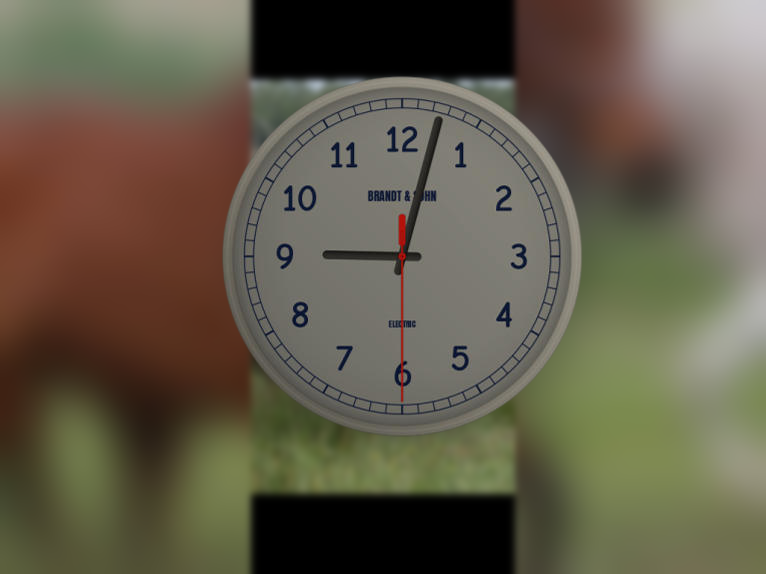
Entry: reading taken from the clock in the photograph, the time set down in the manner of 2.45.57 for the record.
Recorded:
9.02.30
